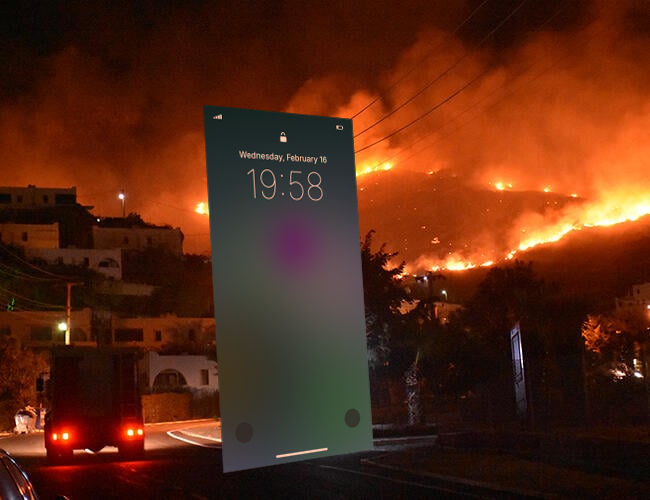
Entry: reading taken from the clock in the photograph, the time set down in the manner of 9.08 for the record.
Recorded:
19.58
